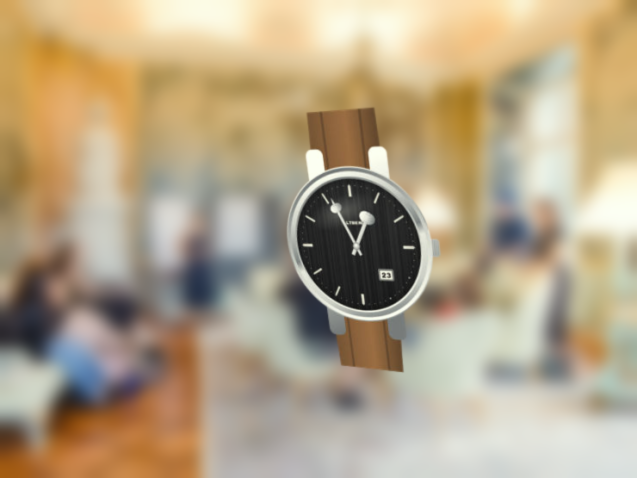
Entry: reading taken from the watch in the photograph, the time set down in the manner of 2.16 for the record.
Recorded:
12.56
